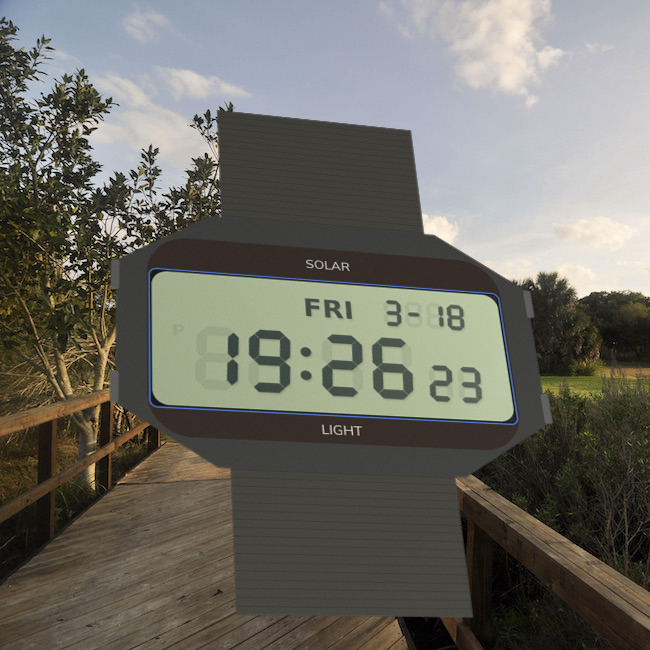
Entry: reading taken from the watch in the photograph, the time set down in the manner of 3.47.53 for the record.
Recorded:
19.26.23
